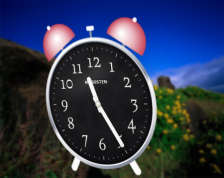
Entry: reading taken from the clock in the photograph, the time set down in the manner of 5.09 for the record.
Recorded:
11.25
